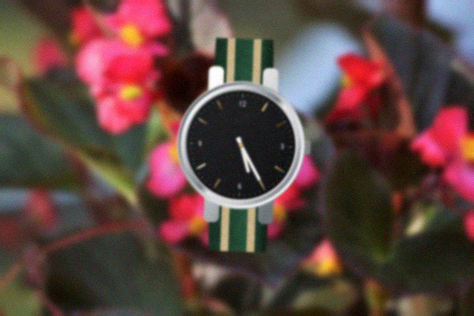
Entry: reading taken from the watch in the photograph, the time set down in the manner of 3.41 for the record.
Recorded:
5.25
